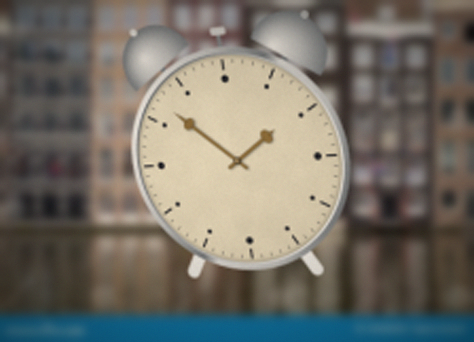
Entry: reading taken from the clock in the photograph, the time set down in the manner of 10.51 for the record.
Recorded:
1.52
